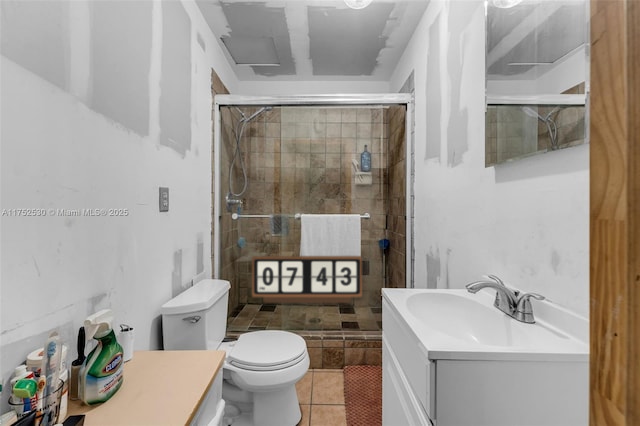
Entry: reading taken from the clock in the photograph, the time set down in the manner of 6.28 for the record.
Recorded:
7.43
